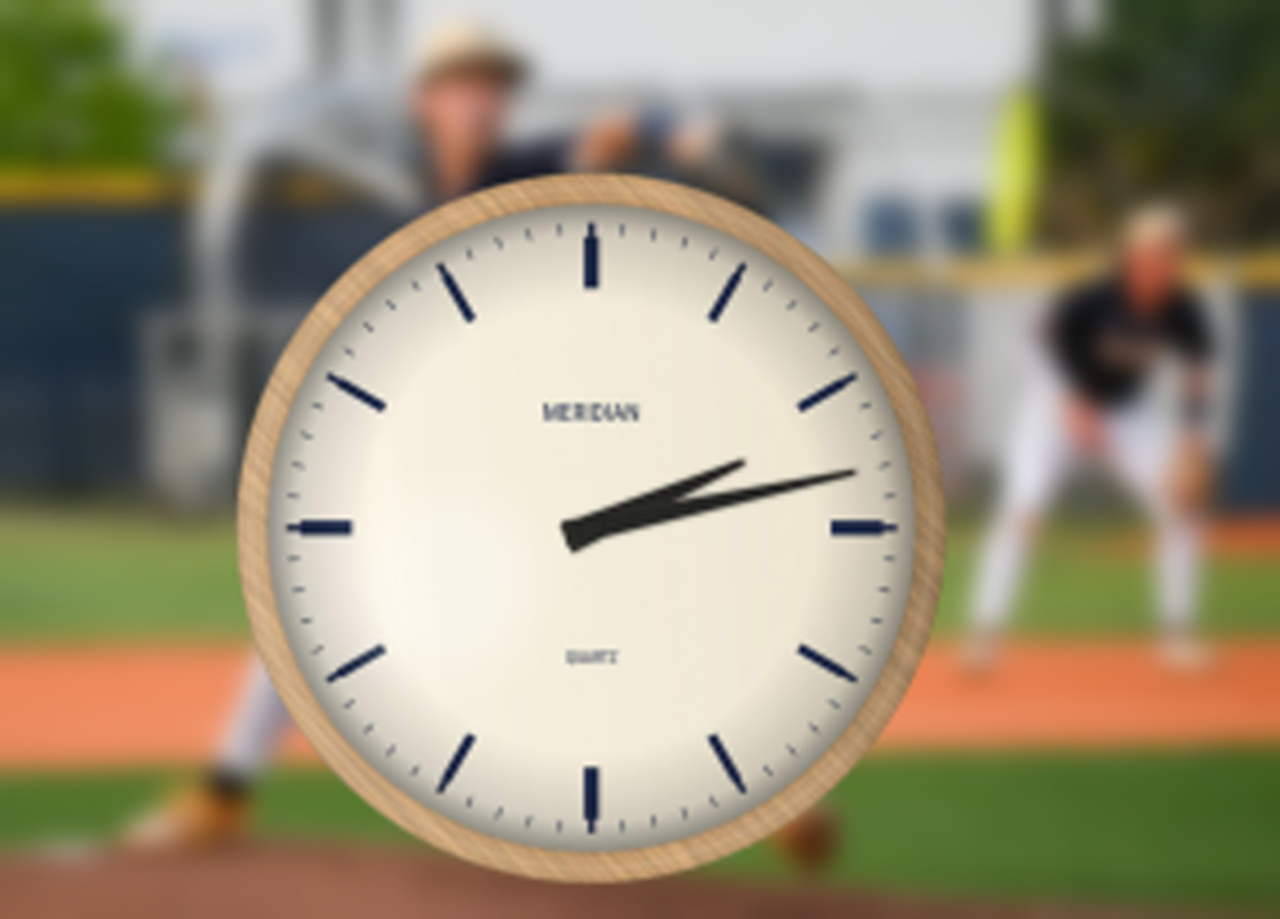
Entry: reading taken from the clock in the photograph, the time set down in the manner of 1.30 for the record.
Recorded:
2.13
